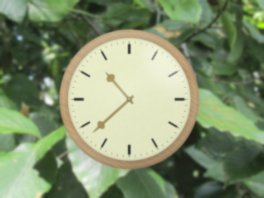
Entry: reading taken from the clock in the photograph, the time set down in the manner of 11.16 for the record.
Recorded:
10.38
